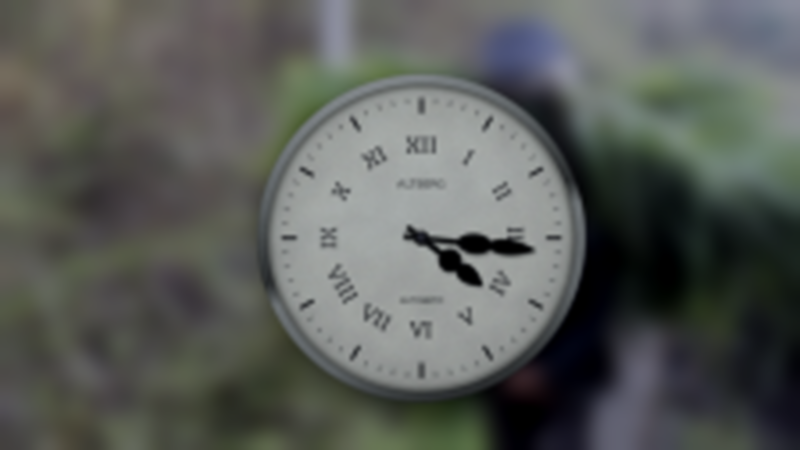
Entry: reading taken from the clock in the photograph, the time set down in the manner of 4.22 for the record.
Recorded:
4.16
